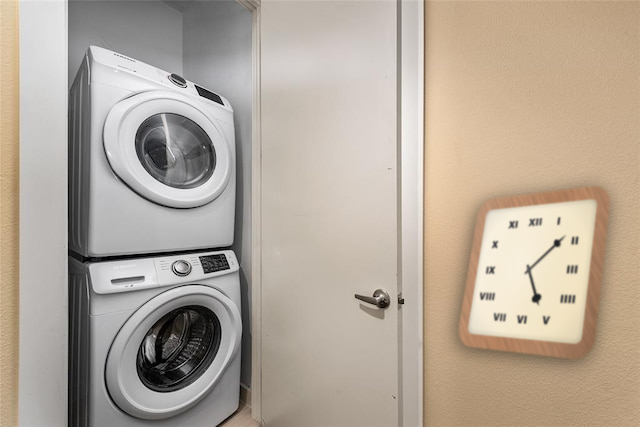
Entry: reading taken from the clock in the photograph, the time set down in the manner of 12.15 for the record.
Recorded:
5.08
